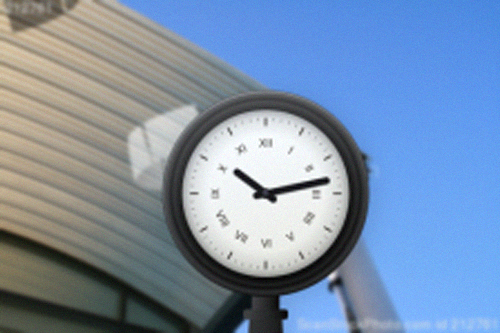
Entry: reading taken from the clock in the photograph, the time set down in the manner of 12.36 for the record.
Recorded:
10.13
